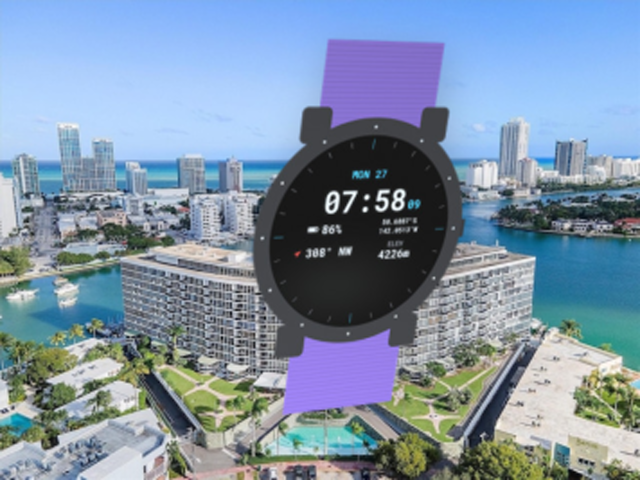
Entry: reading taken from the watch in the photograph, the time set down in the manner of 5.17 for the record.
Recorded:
7.58
